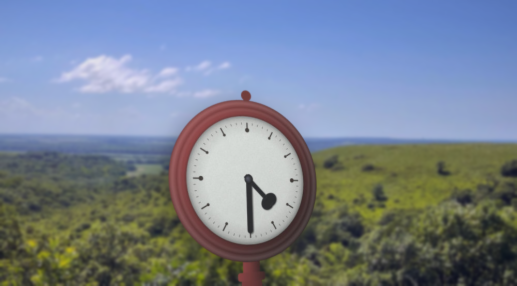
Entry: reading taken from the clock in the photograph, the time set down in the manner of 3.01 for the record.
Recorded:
4.30
